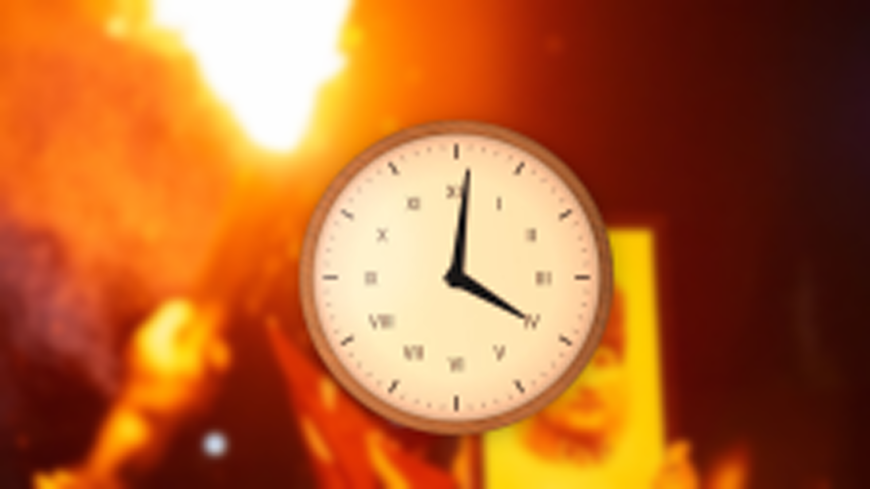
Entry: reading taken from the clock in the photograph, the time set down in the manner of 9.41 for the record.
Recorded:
4.01
